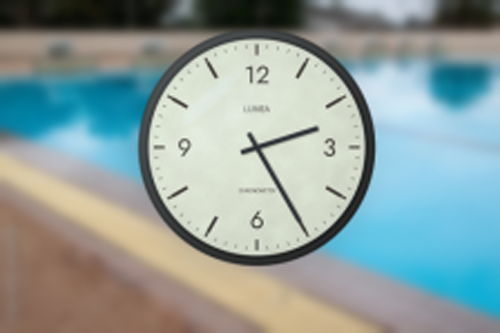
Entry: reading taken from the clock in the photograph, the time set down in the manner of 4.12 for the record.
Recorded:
2.25
